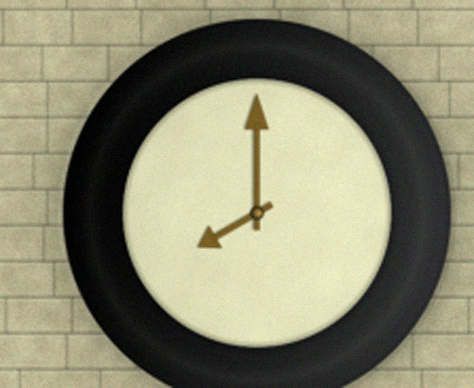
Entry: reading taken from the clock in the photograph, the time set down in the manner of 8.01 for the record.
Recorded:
8.00
